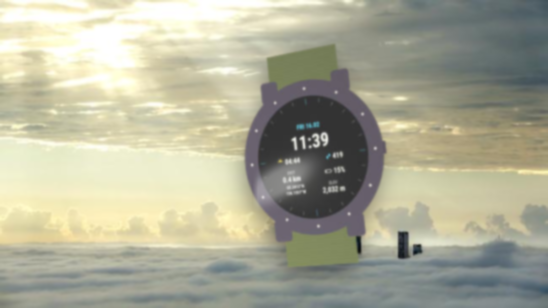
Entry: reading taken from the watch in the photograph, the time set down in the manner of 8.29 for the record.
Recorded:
11.39
